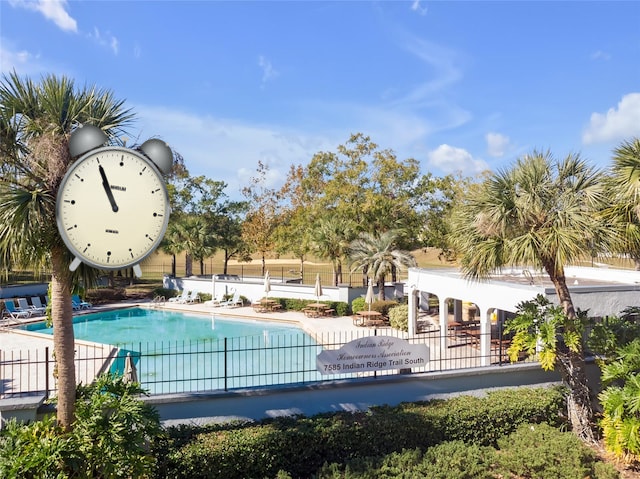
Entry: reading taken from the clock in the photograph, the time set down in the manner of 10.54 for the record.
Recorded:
10.55
